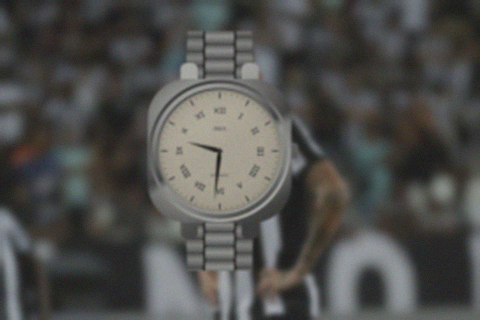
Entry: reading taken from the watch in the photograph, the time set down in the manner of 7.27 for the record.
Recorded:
9.31
